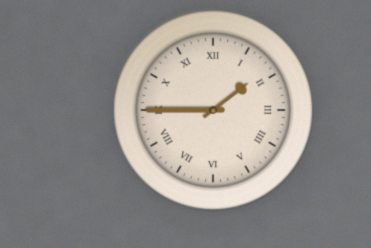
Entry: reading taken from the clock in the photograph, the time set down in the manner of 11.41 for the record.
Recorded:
1.45
